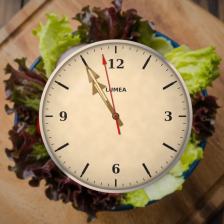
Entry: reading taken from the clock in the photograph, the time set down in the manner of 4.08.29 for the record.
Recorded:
10.54.58
